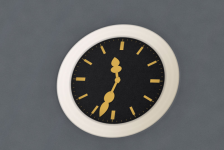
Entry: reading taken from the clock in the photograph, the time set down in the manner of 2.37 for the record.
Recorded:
11.33
